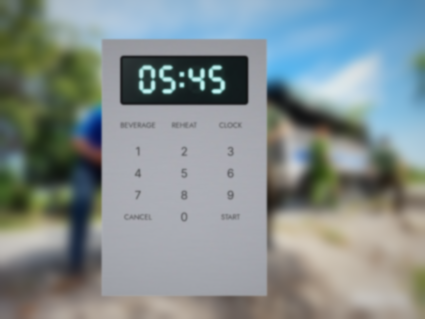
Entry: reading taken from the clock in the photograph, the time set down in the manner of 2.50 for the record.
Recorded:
5.45
